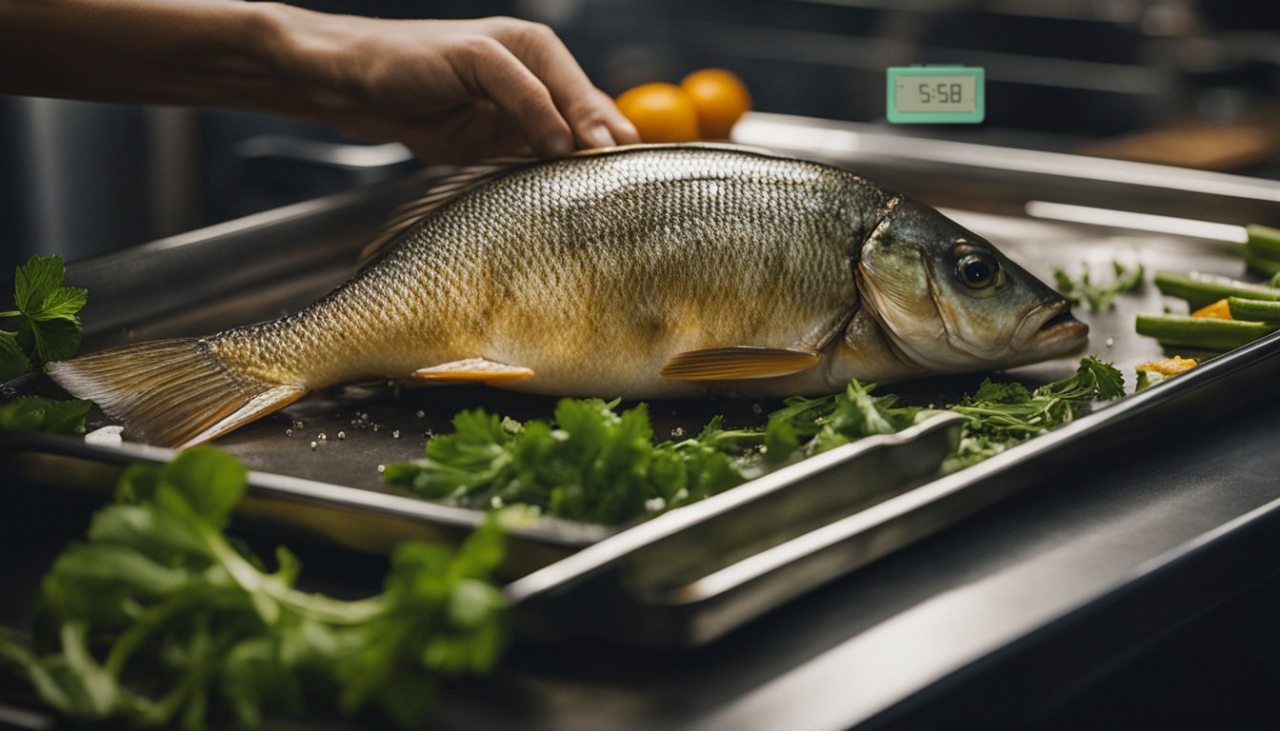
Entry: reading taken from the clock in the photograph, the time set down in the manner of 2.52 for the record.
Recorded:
5.58
